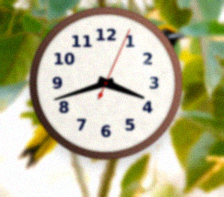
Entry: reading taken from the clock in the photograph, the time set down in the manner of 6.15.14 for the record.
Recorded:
3.42.04
